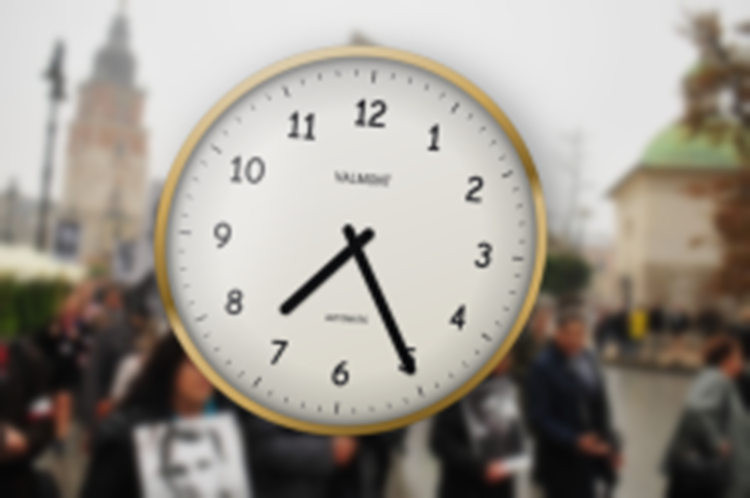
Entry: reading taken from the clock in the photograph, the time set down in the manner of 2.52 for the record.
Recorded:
7.25
